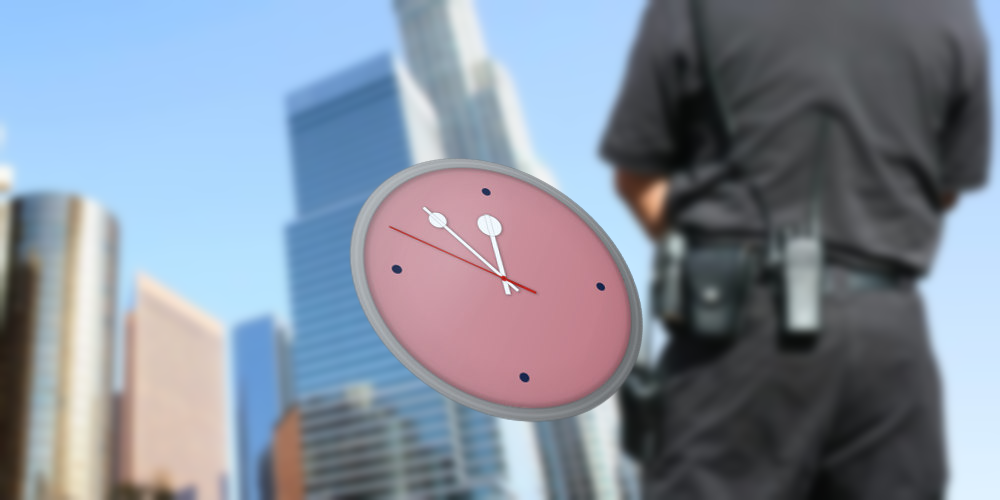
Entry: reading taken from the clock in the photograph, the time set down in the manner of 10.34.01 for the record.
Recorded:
11.52.49
